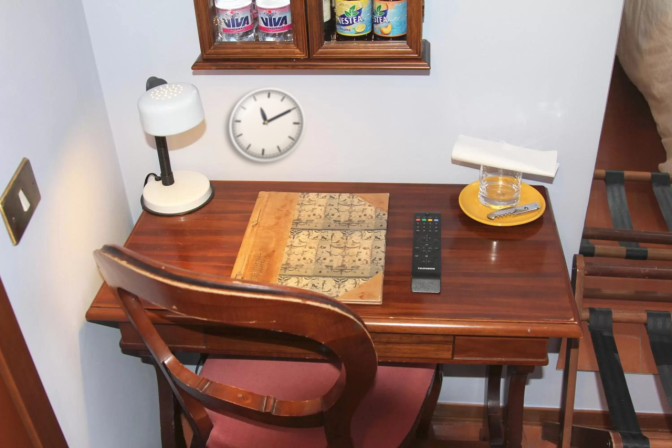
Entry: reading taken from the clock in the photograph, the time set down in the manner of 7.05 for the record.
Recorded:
11.10
